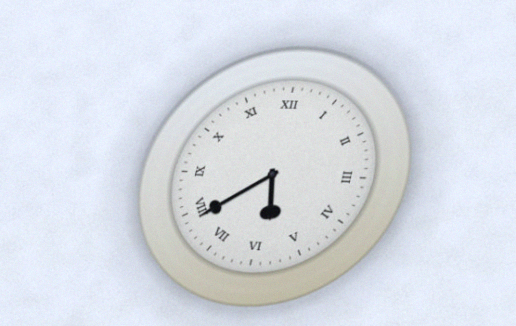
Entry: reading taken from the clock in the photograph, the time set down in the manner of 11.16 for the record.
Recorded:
5.39
